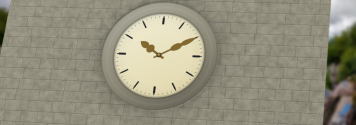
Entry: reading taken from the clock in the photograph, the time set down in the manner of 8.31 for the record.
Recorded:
10.10
